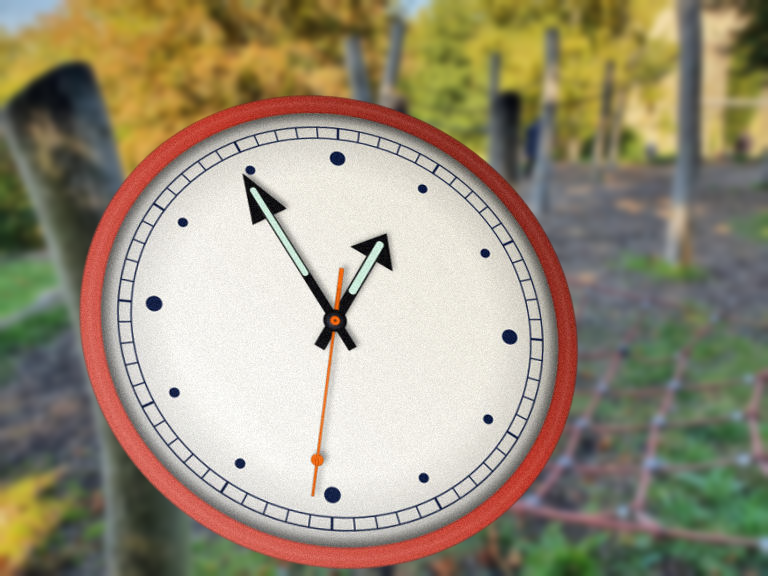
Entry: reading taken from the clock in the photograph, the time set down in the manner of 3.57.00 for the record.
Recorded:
12.54.31
